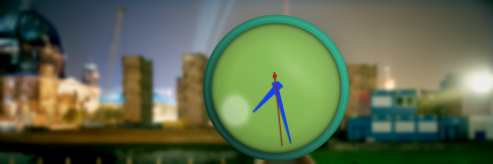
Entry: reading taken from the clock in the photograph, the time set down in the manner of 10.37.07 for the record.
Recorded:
7.27.29
